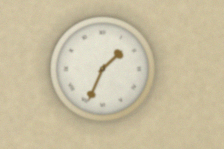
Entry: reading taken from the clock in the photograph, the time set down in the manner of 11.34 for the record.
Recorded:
1.34
